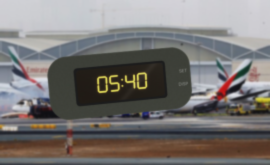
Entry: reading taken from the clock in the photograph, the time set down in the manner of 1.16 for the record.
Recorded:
5.40
